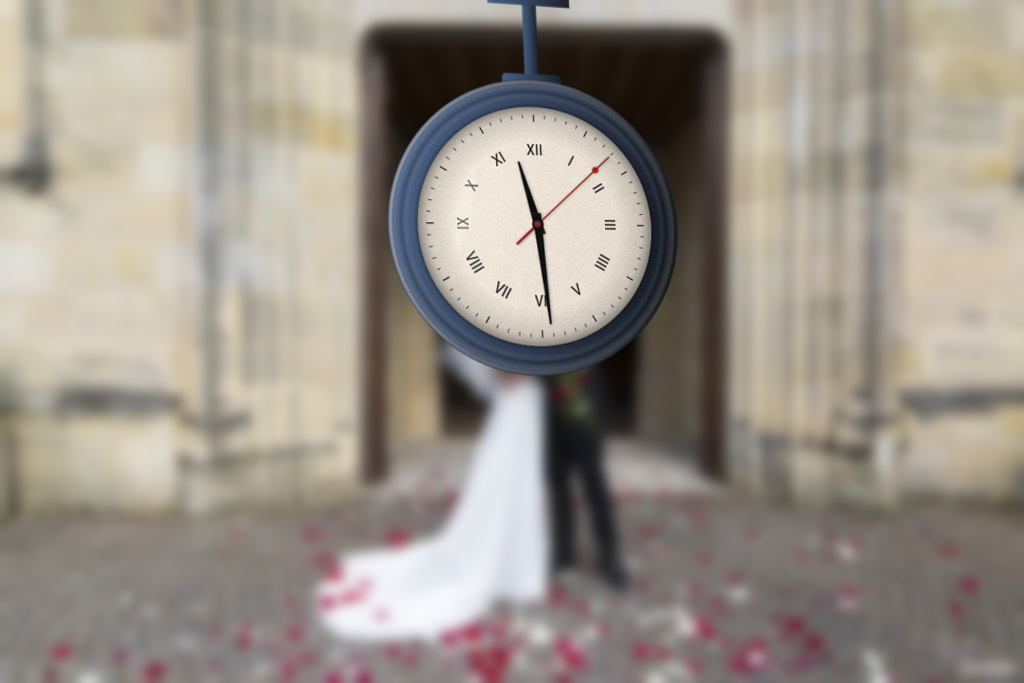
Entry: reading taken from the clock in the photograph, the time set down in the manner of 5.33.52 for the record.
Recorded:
11.29.08
